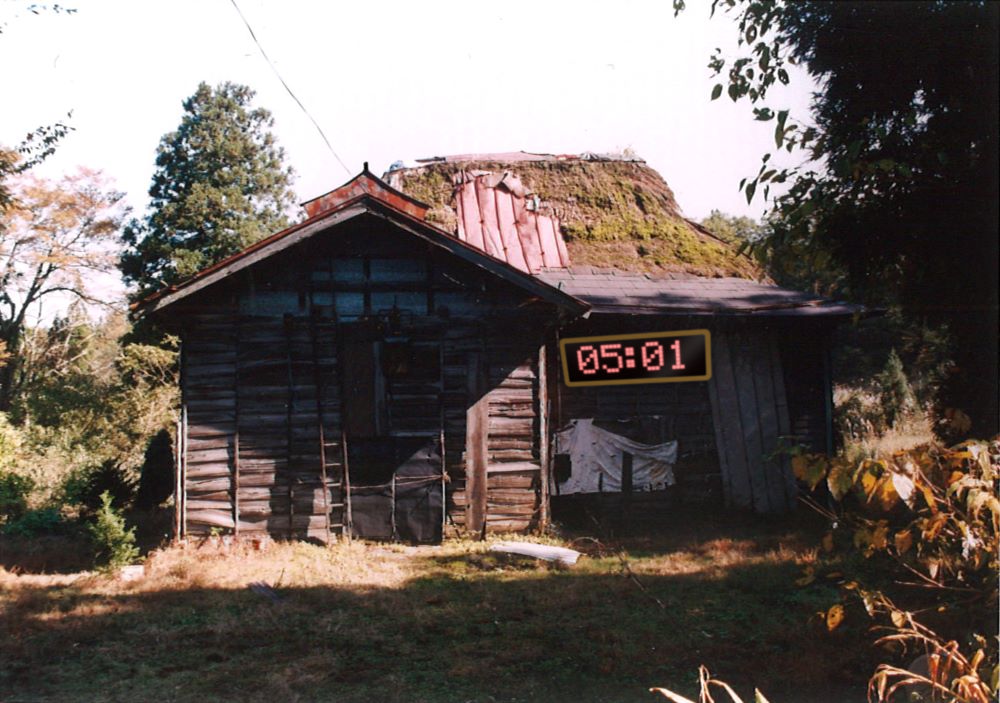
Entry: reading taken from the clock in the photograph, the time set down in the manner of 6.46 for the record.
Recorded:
5.01
